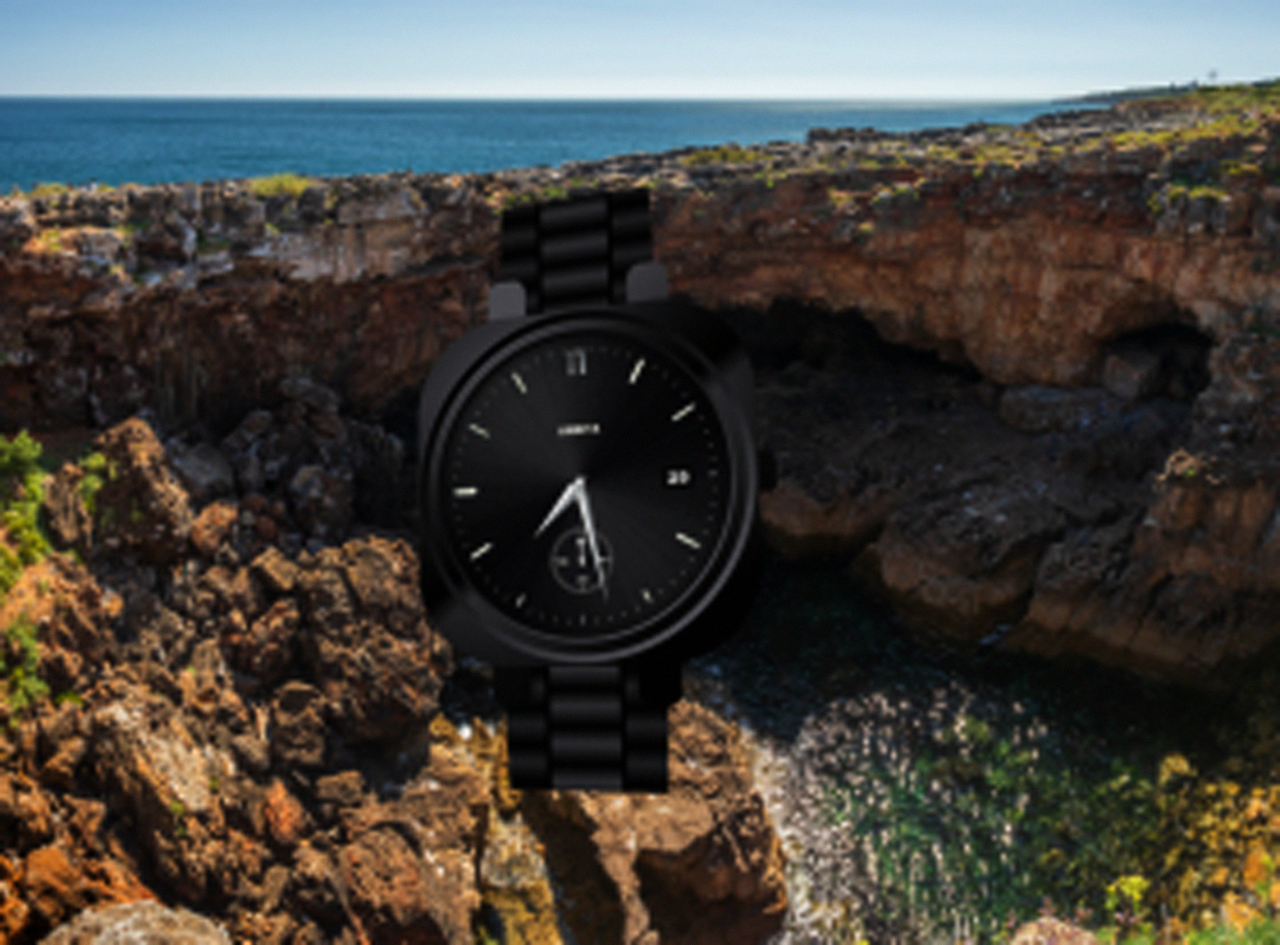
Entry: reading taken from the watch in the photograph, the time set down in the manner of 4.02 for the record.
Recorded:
7.28
